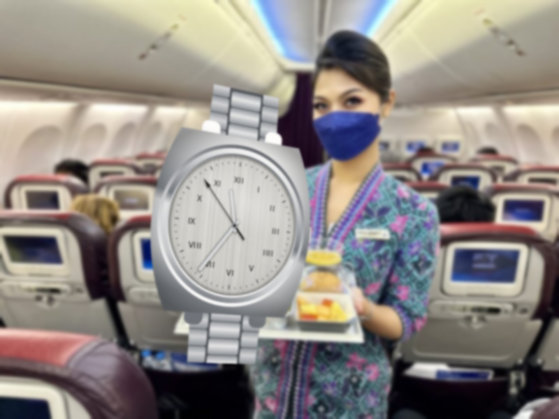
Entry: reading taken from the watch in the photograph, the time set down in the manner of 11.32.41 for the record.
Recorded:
11.35.53
